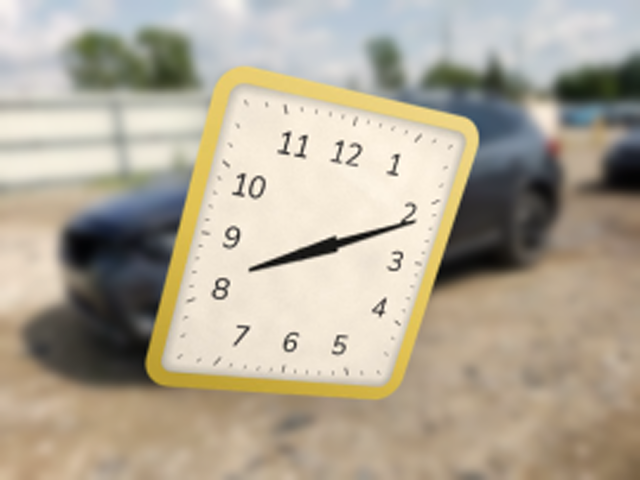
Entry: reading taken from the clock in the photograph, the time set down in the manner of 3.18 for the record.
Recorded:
8.11
